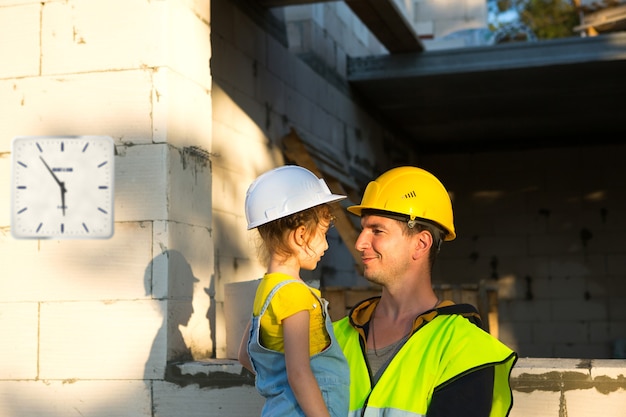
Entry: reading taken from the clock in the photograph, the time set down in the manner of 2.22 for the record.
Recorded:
5.54
